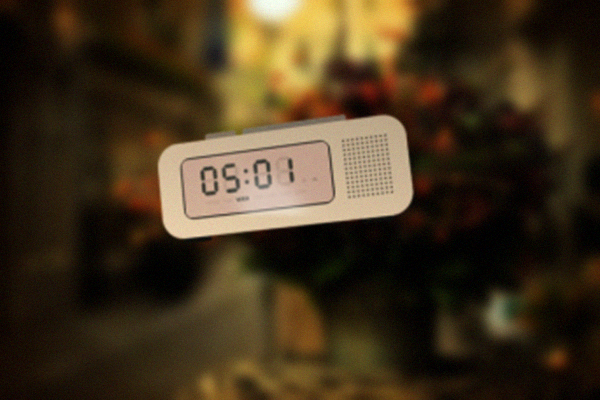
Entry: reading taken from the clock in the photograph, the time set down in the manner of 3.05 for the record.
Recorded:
5.01
